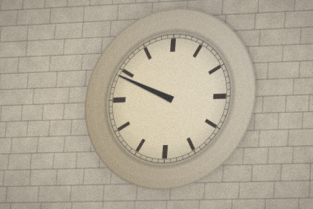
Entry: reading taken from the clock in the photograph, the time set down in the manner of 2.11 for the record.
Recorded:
9.49
